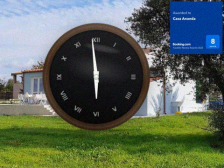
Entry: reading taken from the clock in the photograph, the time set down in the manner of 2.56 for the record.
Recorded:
5.59
